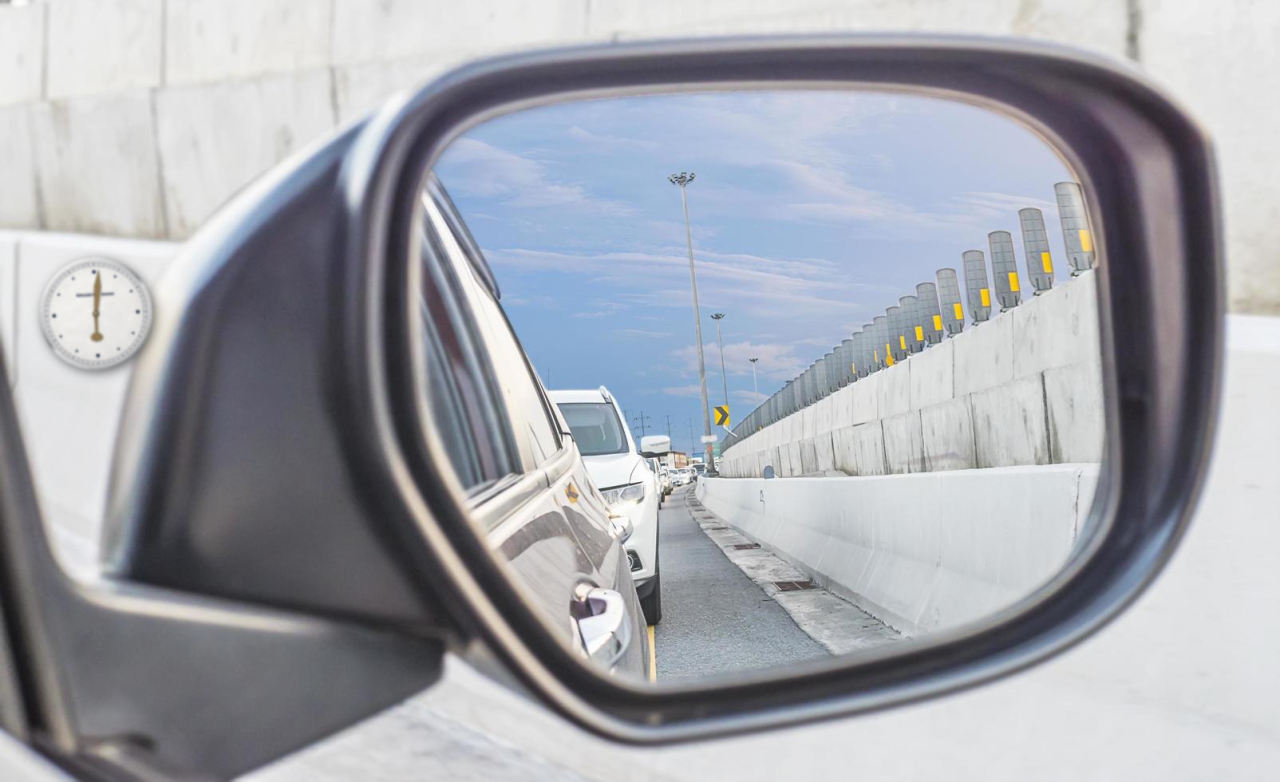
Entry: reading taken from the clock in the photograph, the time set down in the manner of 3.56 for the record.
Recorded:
6.01
